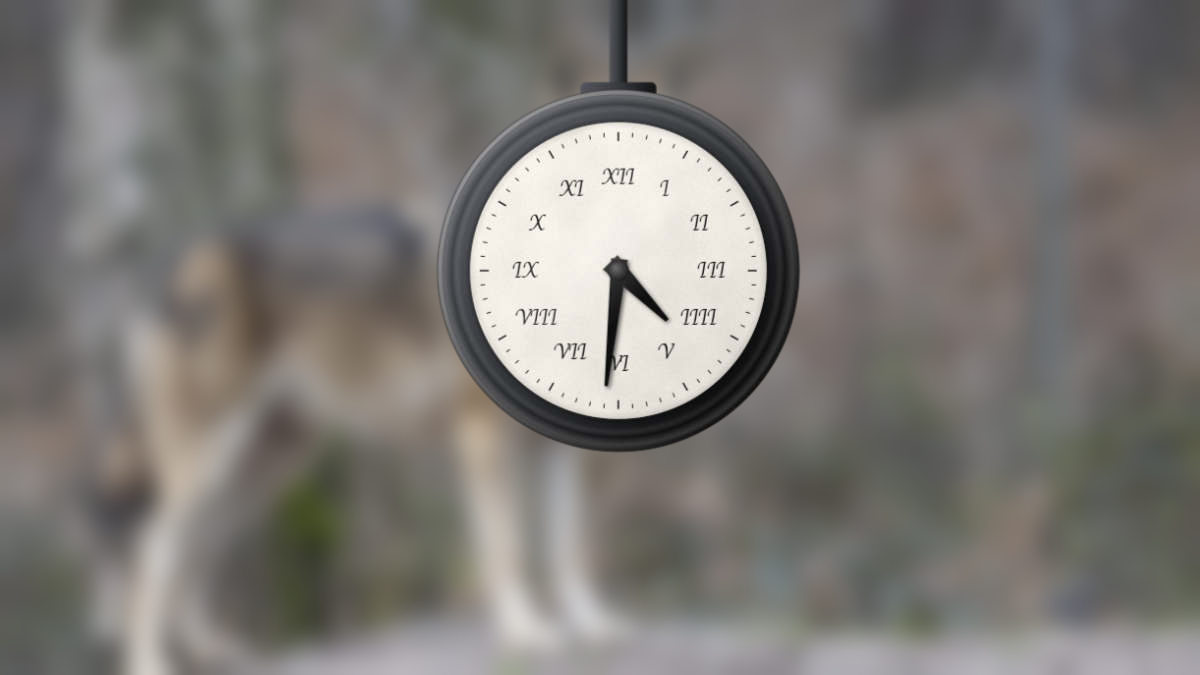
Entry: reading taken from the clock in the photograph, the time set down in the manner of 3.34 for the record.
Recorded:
4.31
